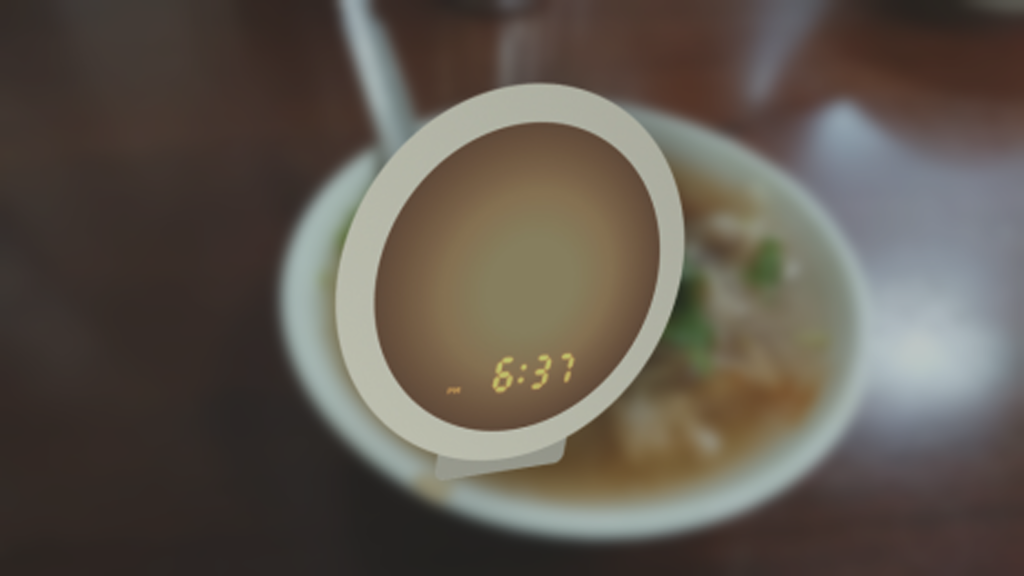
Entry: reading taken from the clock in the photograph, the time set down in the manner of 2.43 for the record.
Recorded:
6.37
